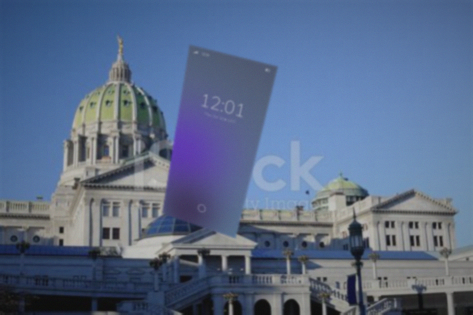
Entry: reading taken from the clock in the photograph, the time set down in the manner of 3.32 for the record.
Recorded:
12.01
